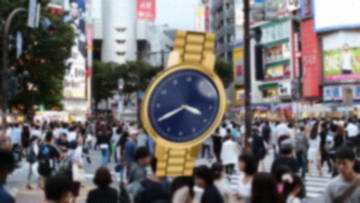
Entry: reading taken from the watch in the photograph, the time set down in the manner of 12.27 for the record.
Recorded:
3.40
